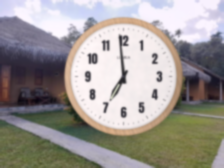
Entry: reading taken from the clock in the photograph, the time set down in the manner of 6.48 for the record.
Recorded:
6.59
